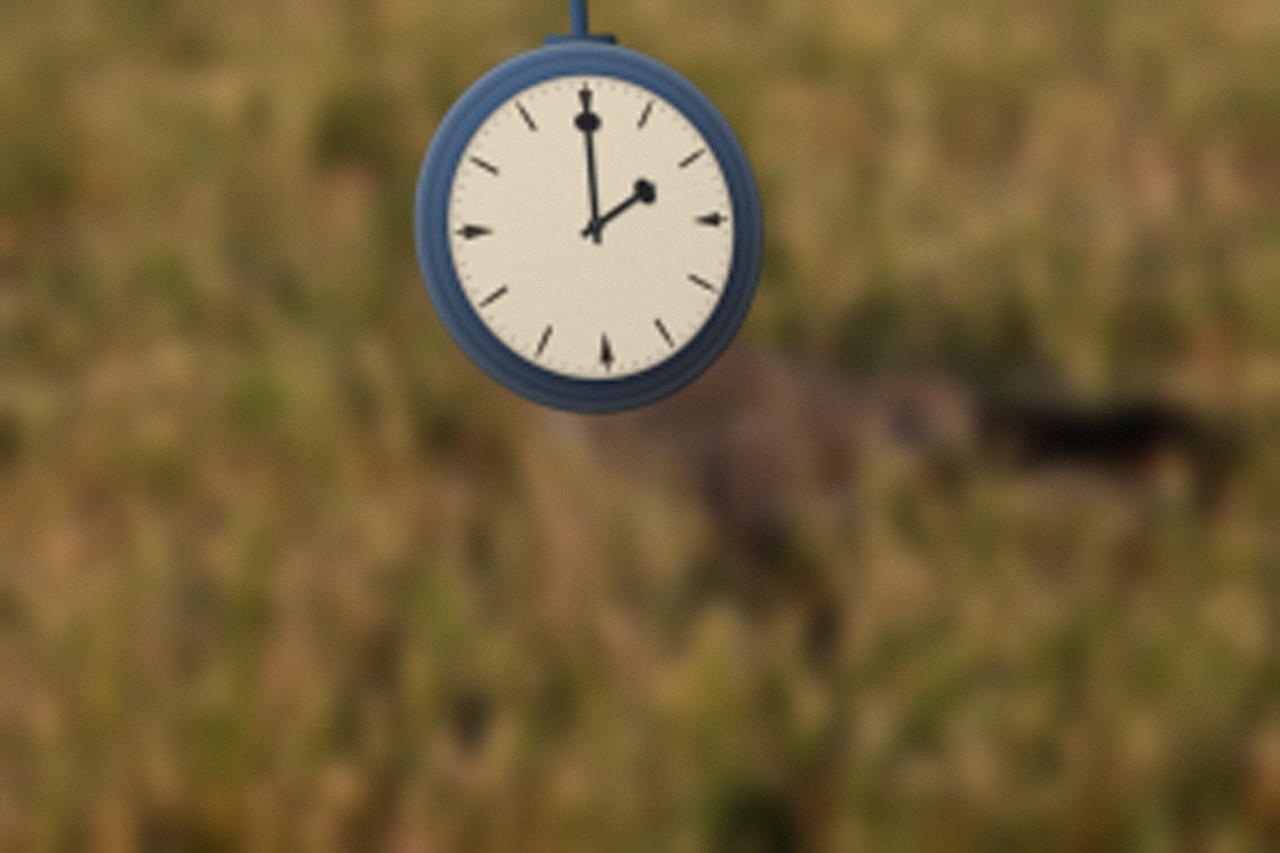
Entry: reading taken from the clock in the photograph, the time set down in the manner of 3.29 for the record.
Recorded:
2.00
